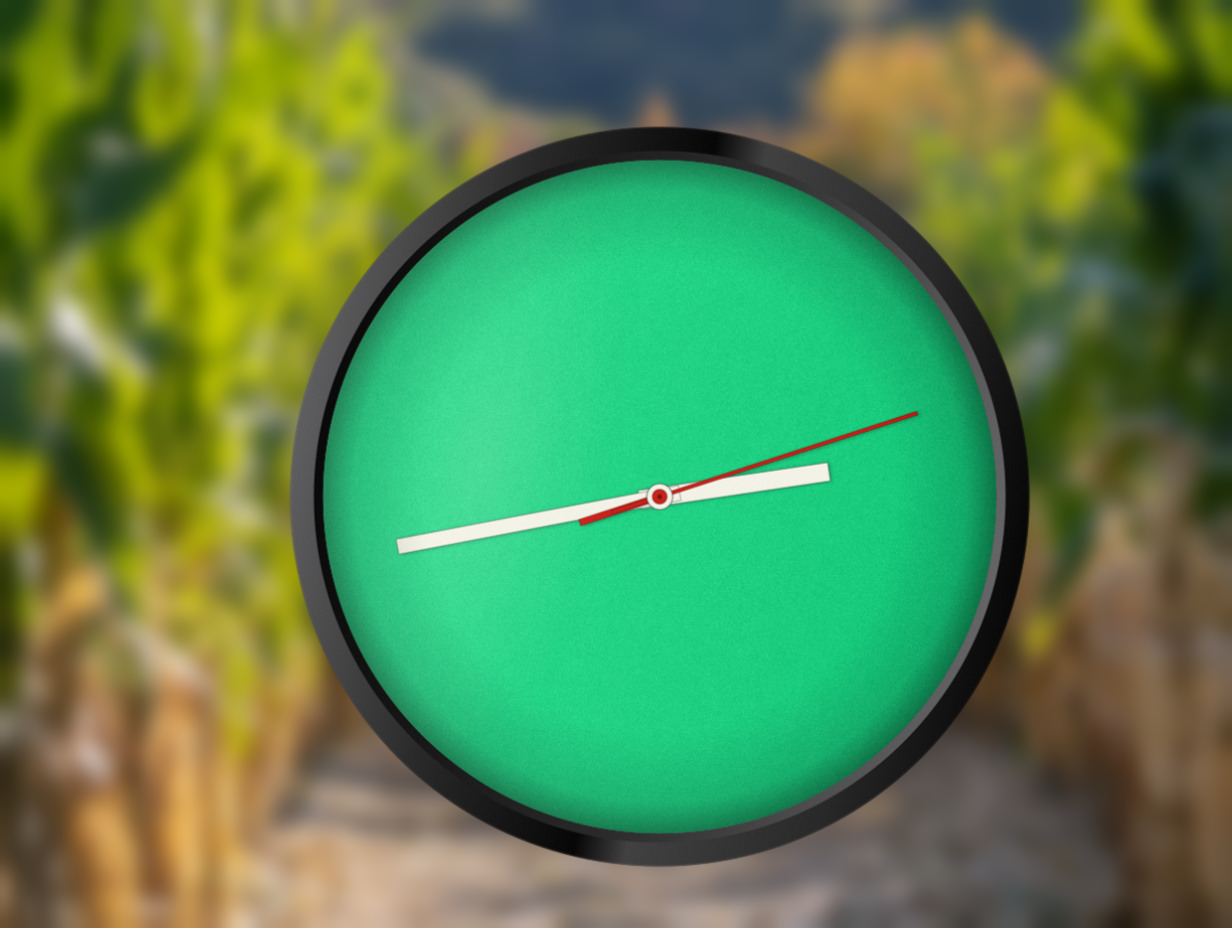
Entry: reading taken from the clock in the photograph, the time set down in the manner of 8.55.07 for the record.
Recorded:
2.43.12
